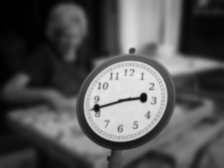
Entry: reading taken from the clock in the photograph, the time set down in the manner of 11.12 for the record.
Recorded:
2.42
